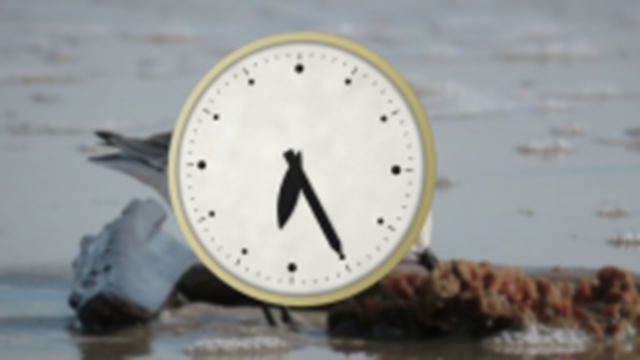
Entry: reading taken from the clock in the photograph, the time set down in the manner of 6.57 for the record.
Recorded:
6.25
